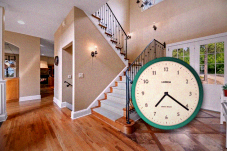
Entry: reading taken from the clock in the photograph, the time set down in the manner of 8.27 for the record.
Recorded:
7.21
